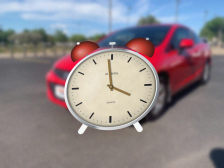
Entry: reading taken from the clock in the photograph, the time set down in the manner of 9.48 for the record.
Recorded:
3.59
